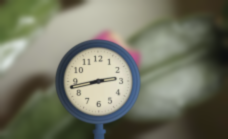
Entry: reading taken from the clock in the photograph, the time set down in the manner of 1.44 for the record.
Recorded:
2.43
